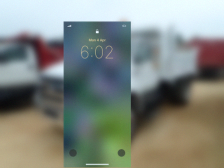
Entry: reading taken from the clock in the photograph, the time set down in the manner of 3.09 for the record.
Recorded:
6.02
